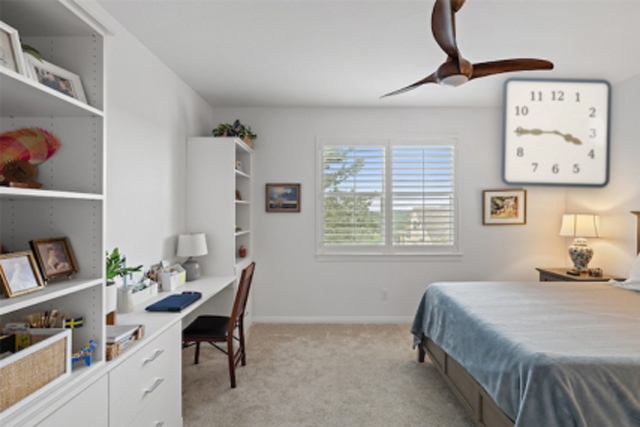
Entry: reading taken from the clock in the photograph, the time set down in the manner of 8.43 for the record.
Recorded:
3.45
